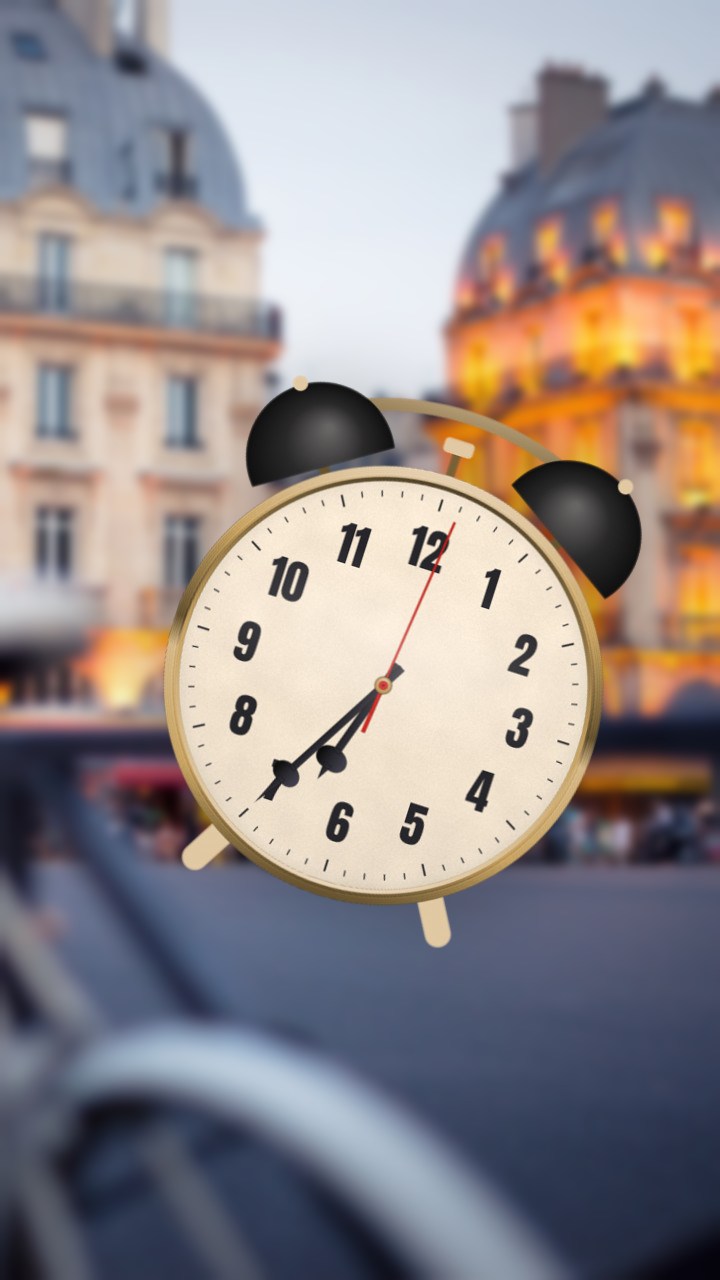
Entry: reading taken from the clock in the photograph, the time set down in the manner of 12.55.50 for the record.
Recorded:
6.35.01
